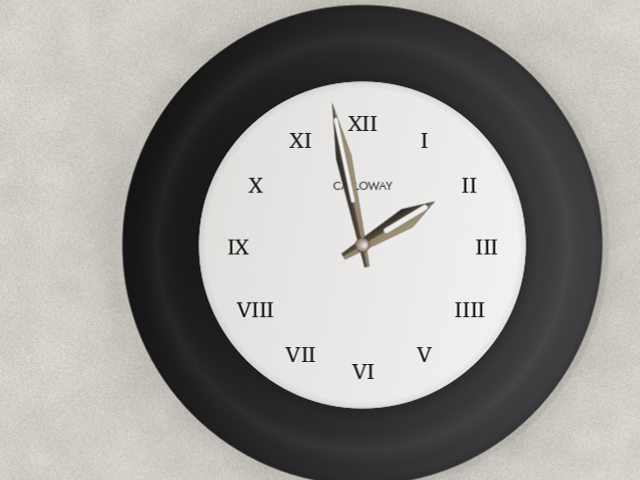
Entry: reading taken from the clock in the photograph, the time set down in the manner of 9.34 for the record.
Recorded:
1.58
